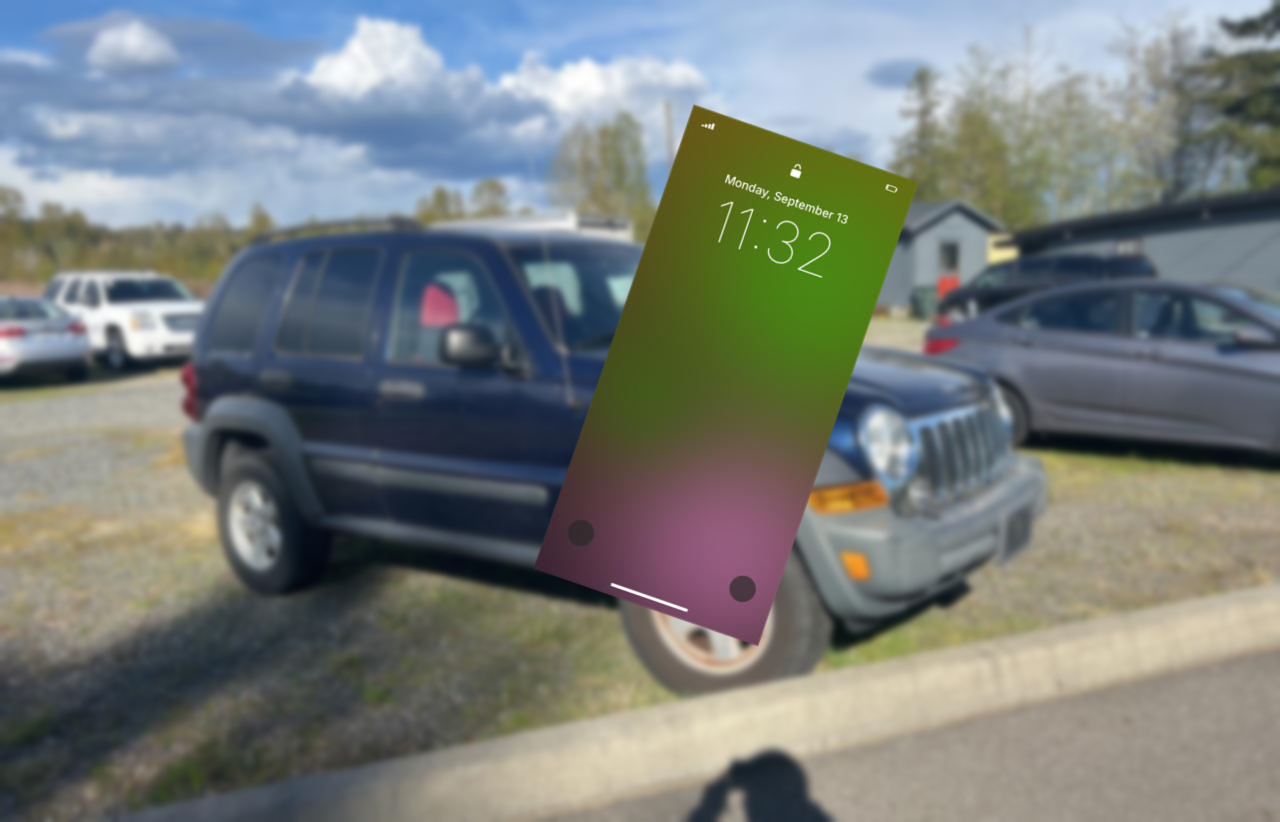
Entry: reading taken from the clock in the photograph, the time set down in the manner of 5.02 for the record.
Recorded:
11.32
